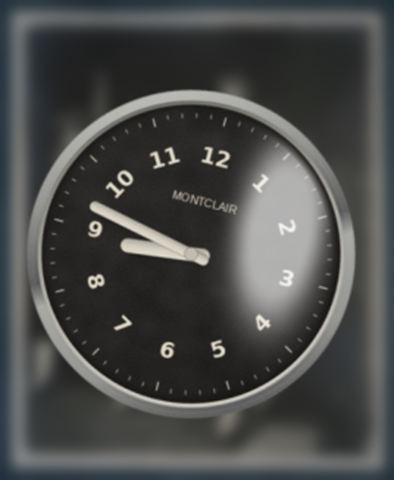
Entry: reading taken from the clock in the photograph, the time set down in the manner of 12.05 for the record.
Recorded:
8.47
